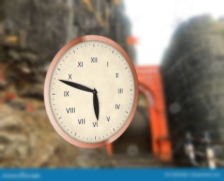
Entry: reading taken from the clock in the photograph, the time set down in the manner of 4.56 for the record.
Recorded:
5.48
